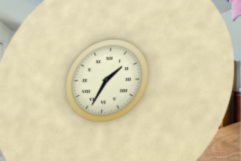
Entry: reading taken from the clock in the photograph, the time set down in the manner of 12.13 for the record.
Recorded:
1.34
